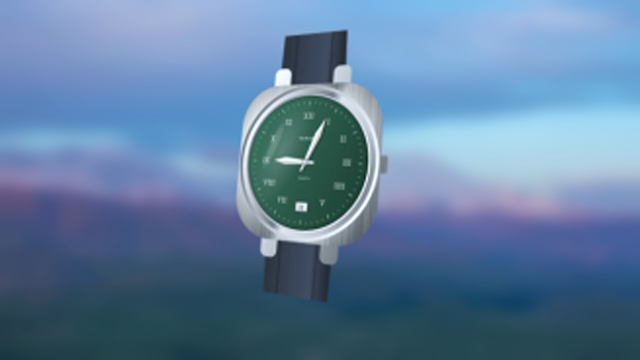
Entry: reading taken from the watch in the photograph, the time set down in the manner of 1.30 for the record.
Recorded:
9.04
